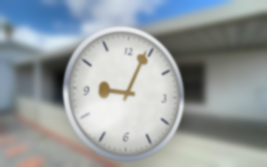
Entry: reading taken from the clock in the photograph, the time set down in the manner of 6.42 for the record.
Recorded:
9.04
